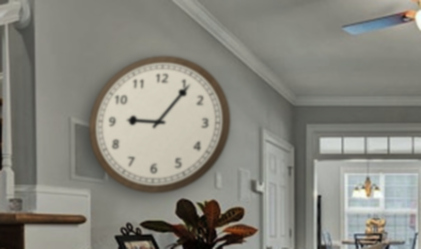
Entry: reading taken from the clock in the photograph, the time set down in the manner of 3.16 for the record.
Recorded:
9.06
